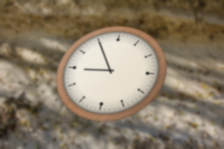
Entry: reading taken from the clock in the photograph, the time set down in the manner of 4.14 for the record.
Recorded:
8.55
